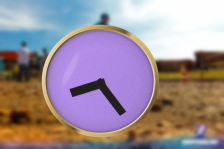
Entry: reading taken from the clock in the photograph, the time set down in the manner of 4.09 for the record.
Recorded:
8.24
